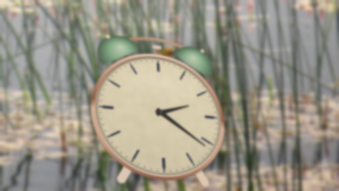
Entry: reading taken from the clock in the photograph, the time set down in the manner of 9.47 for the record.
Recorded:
2.21
